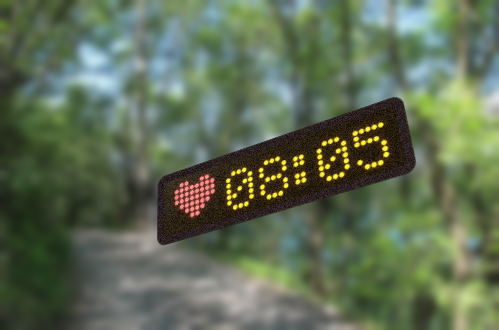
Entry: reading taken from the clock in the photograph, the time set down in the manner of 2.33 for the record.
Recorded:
8.05
